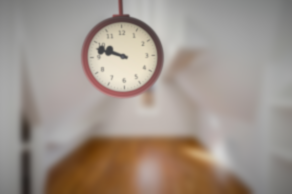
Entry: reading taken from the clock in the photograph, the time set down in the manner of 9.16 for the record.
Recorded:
9.48
